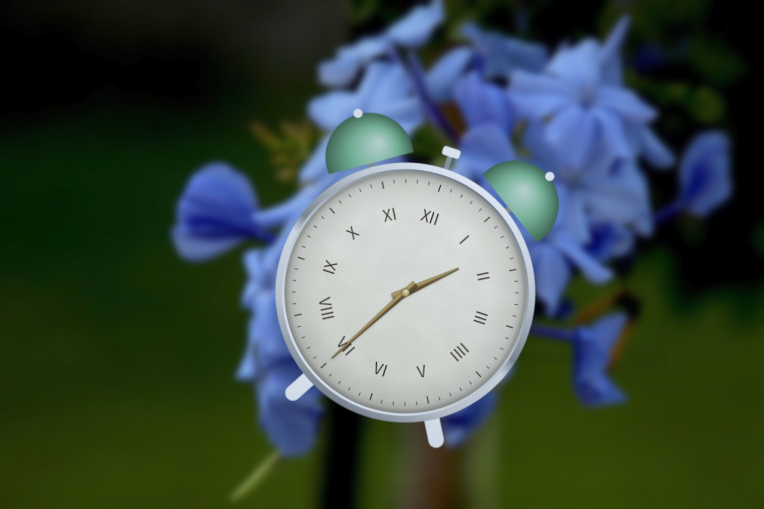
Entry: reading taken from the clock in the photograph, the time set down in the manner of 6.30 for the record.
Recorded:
1.35
